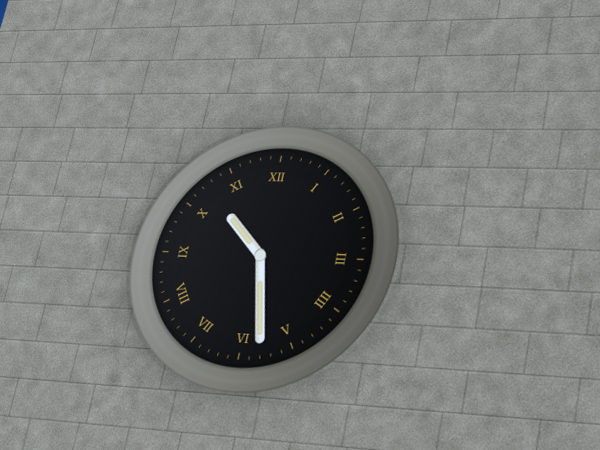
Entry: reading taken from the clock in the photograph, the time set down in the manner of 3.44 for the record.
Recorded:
10.28
